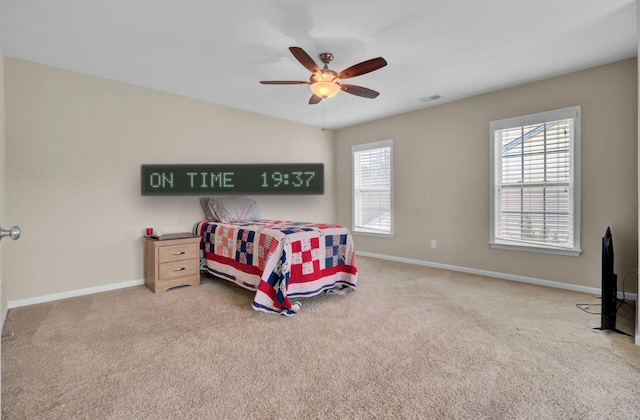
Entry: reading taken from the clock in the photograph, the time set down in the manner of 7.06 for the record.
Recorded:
19.37
